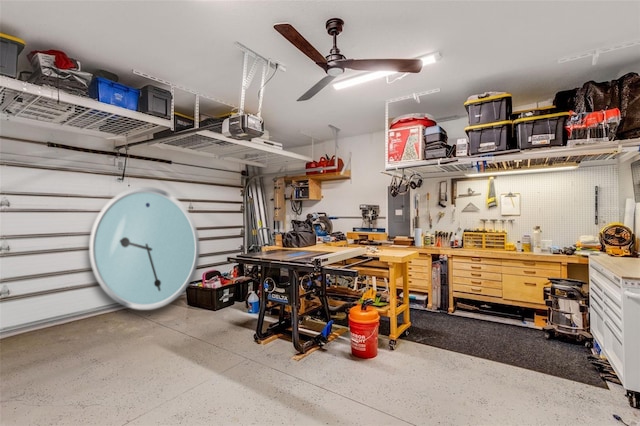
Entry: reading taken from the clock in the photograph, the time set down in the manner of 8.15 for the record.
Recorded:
9.27
